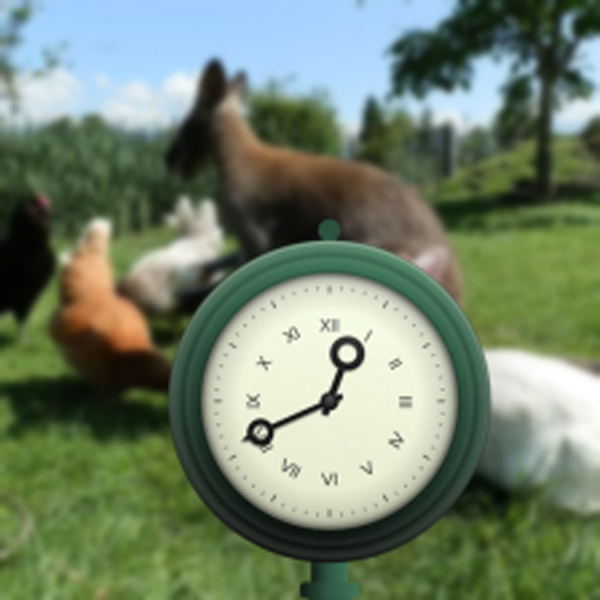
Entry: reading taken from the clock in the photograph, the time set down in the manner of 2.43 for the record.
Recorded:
12.41
